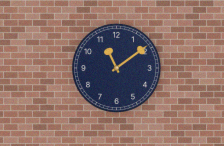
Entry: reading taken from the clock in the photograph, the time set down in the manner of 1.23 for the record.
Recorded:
11.09
